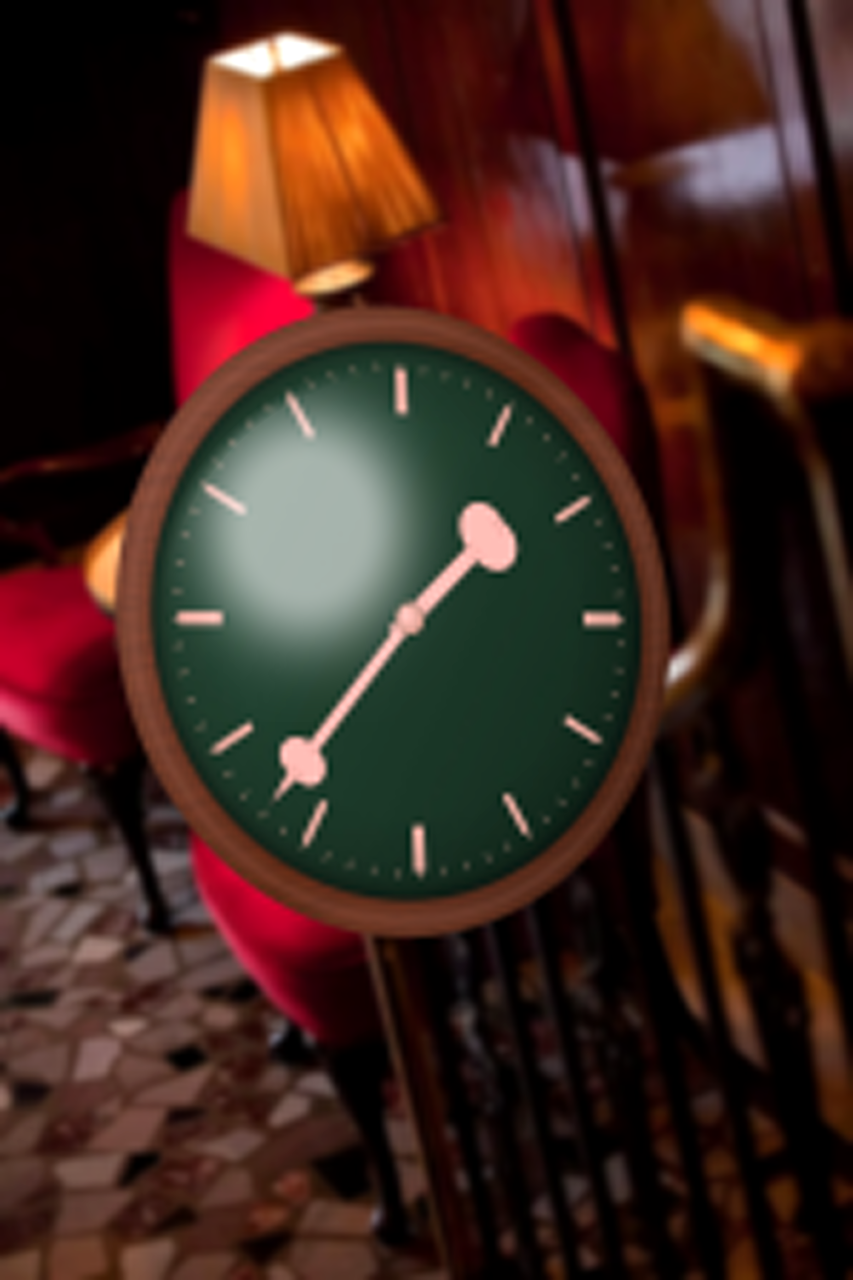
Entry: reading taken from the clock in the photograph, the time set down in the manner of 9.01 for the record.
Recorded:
1.37
